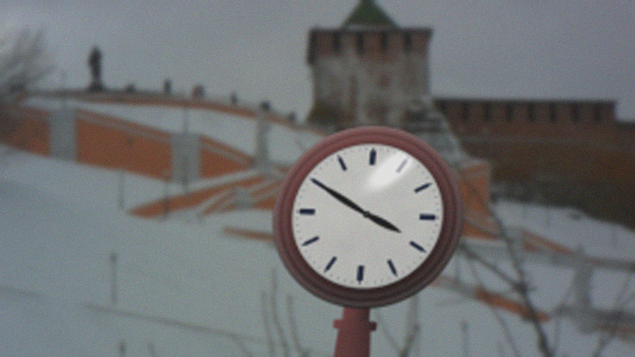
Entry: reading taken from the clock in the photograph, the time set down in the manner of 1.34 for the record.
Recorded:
3.50
